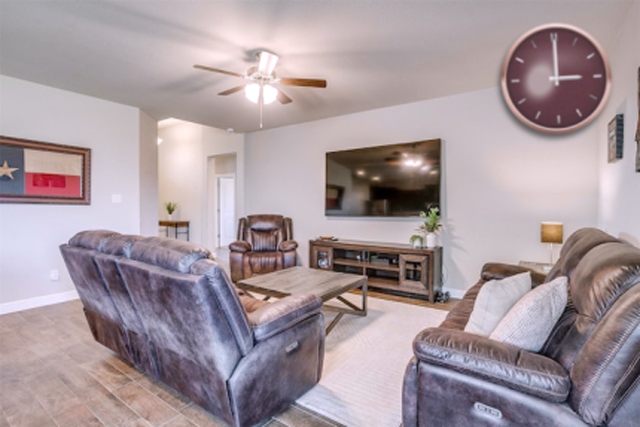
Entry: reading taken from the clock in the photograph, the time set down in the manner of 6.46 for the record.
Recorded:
3.00
